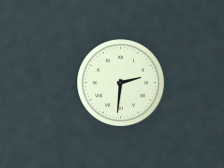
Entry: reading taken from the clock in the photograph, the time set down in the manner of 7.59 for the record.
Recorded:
2.31
